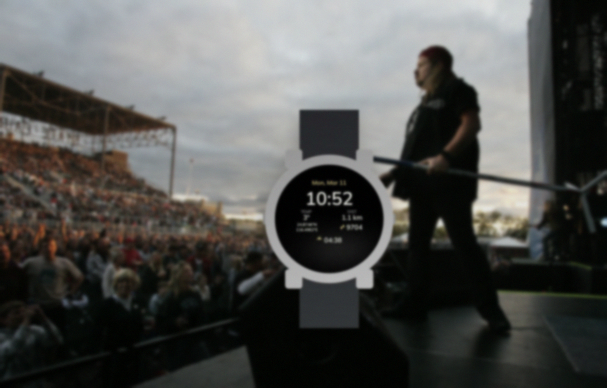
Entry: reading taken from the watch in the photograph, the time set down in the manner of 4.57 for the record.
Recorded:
10.52
